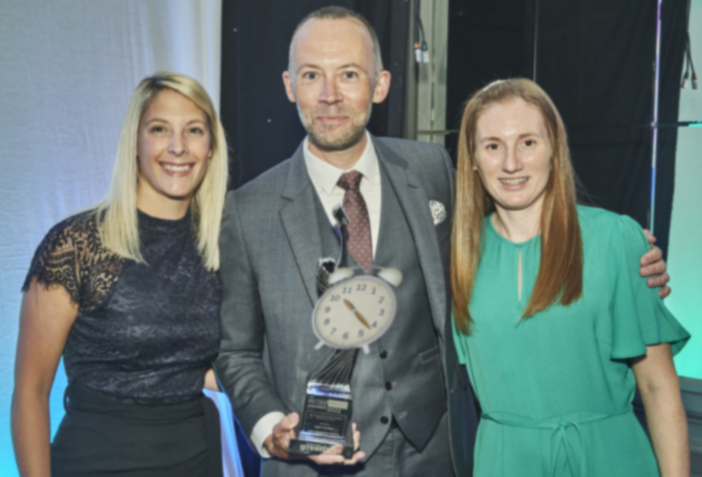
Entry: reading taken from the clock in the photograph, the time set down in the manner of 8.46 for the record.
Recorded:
10.22
